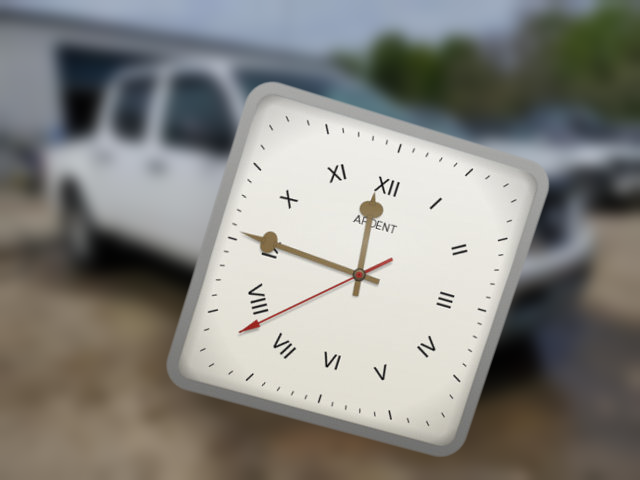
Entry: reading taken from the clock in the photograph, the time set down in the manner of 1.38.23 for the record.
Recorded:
11.45.38
